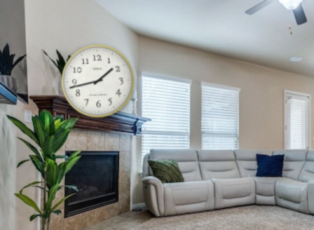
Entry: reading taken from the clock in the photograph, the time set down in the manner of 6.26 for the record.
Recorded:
1.43
